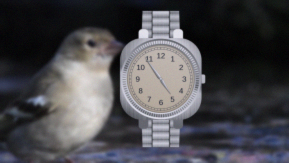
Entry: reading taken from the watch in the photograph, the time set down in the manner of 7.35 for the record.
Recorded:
4.54
